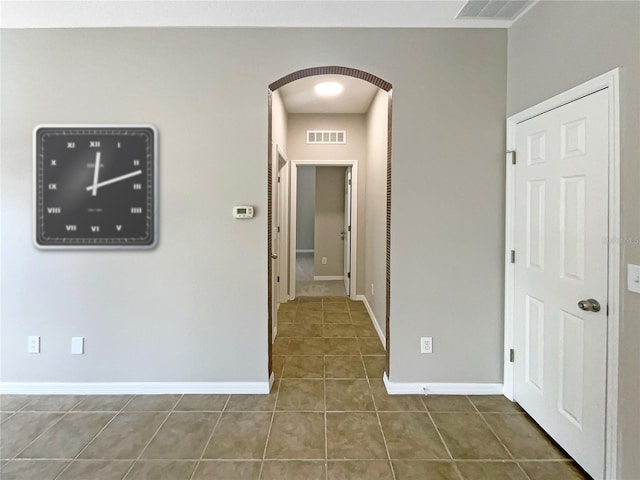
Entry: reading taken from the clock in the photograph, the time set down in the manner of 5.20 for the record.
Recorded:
12.12
